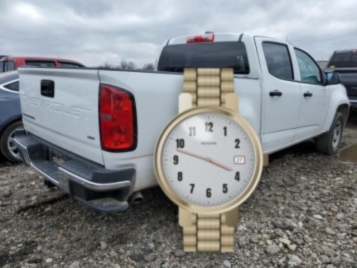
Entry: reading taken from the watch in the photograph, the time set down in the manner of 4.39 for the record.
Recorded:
3.48
